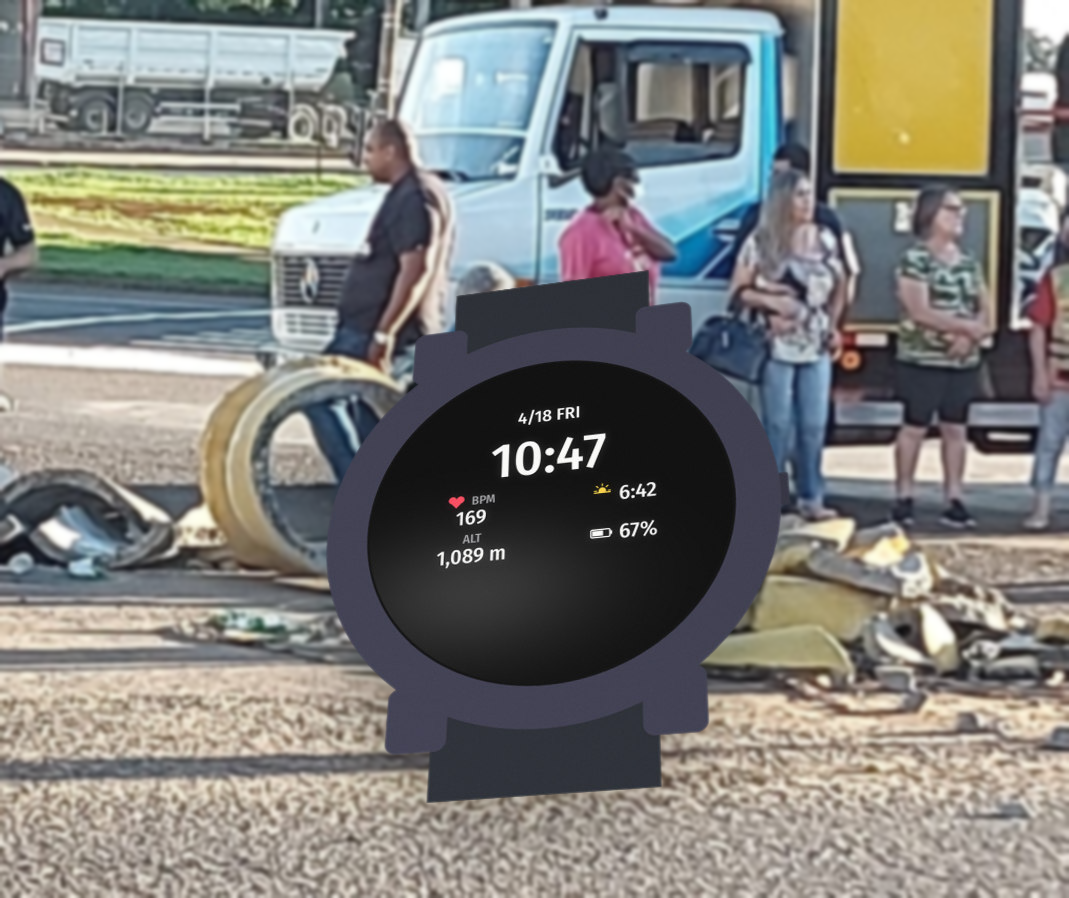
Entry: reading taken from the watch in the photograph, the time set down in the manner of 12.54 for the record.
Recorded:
10.47
